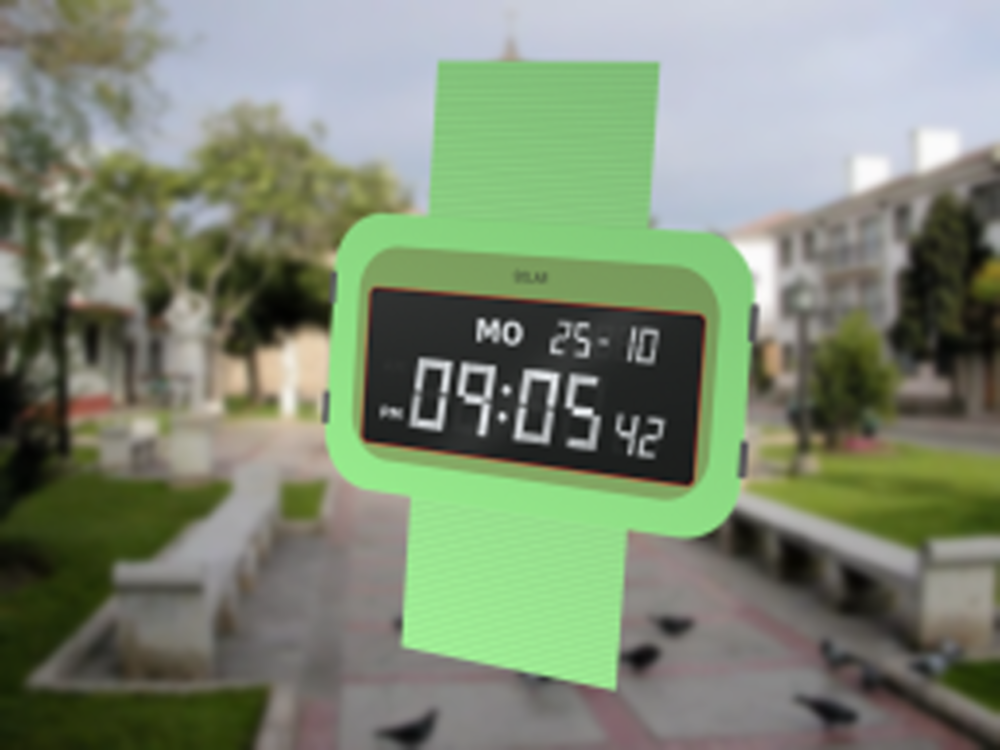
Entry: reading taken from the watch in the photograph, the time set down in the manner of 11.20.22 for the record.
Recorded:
9.05.42
